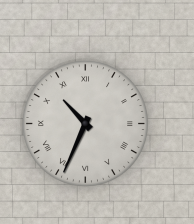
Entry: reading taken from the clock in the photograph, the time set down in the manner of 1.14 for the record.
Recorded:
10.34
